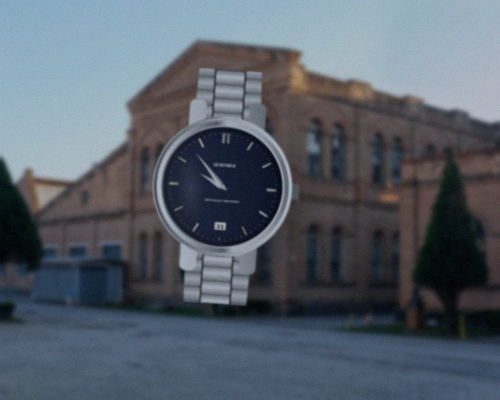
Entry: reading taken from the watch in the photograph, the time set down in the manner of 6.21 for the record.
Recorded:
9.53
